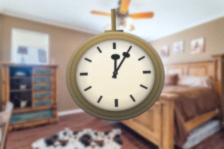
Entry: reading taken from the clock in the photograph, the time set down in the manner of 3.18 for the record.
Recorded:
12.05
